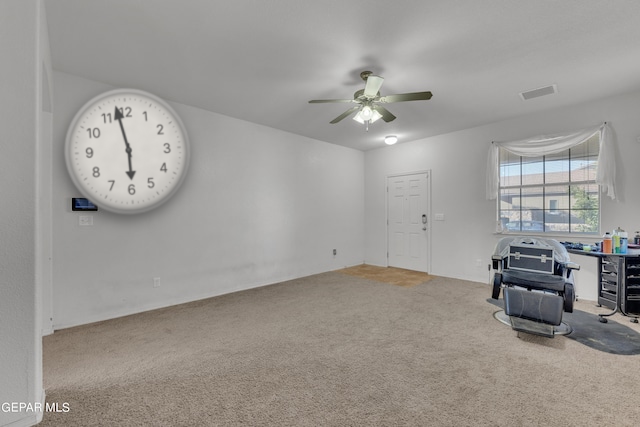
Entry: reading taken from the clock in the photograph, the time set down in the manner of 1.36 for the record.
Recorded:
5.58
